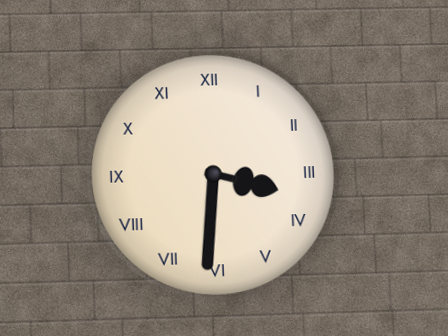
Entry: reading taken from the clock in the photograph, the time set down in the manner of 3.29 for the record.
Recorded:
3.31
